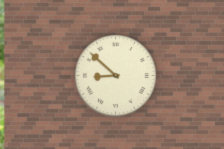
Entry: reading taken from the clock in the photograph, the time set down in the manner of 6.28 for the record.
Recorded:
8.52
